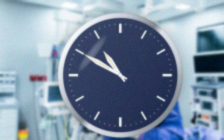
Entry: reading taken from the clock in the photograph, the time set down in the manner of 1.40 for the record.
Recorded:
10.50
